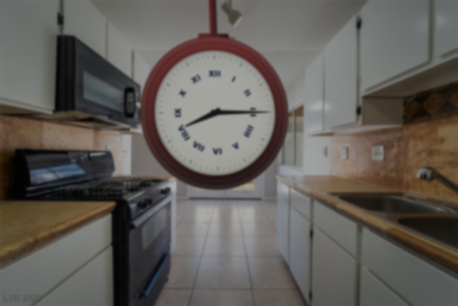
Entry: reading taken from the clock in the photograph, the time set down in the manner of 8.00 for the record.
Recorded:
8.15
